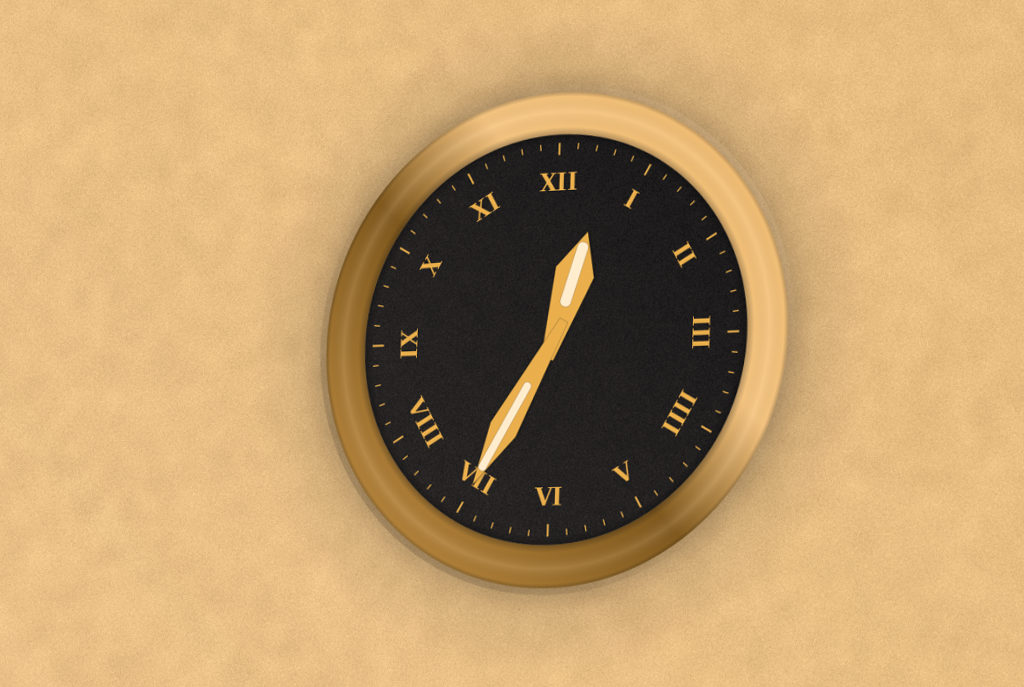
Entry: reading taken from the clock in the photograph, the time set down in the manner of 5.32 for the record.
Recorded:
12.35
